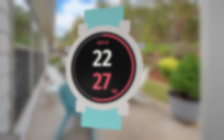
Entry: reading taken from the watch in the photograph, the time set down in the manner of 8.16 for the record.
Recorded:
22.27
